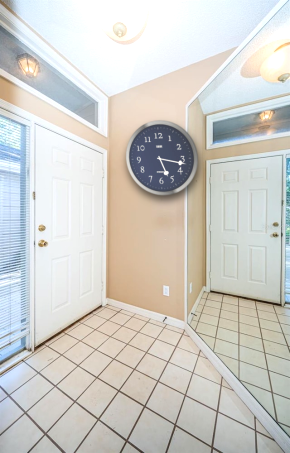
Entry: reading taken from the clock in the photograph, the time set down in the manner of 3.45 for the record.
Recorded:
5.17
